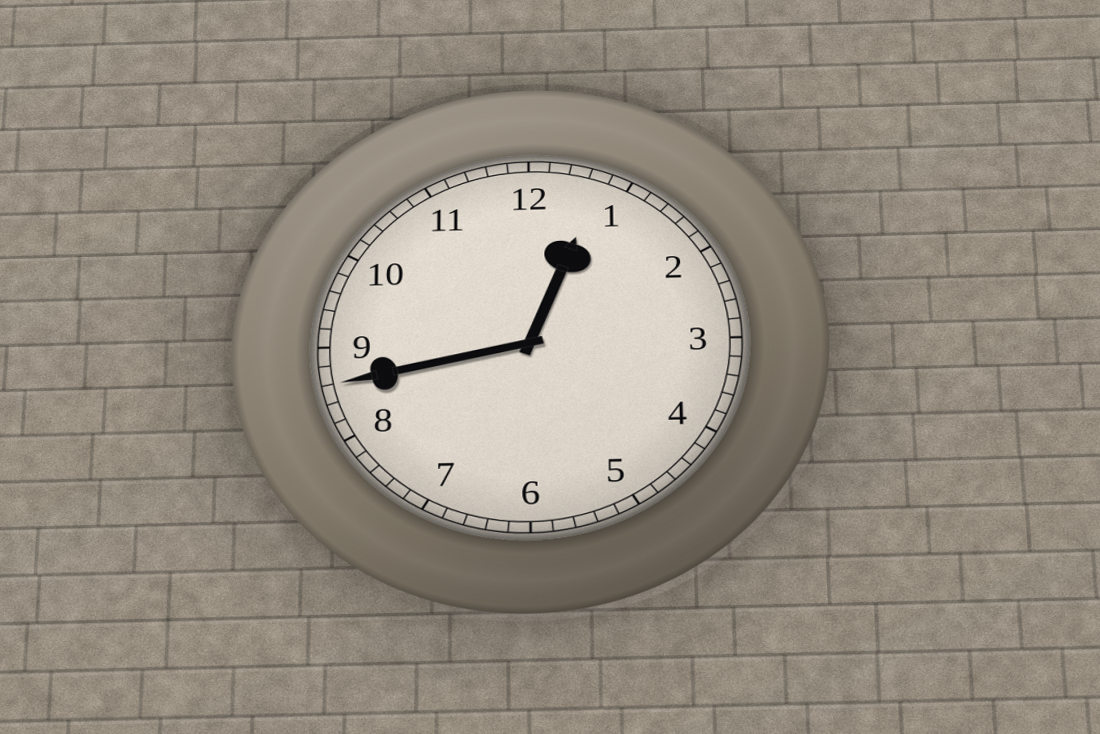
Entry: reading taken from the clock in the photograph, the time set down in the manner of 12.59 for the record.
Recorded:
12.43
